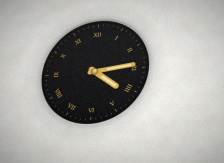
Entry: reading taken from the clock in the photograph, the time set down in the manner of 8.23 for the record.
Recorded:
4.14
